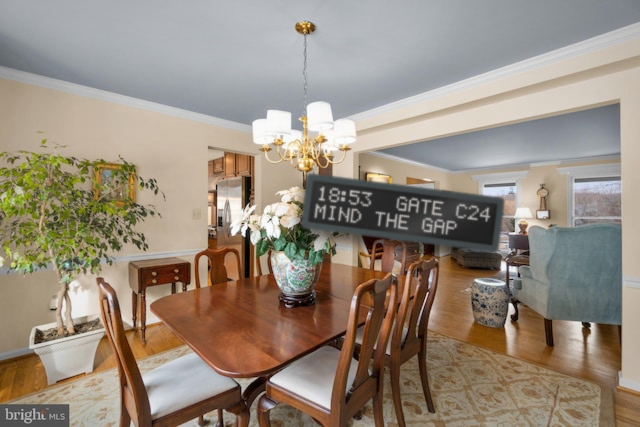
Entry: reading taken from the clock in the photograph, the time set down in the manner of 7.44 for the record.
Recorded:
18.53
